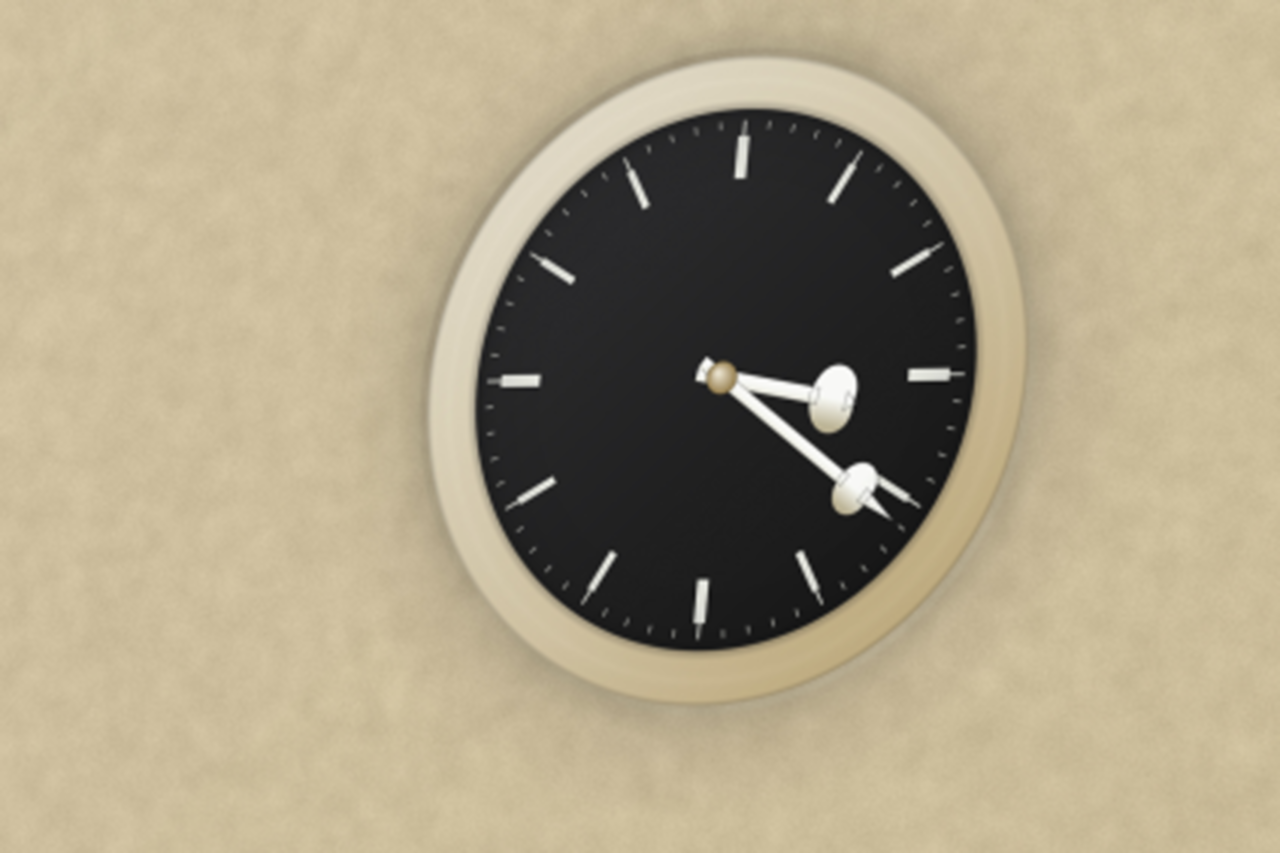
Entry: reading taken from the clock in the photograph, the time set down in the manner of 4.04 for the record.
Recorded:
3.21
